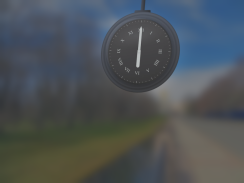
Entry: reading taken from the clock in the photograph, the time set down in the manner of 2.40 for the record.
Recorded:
6.00
